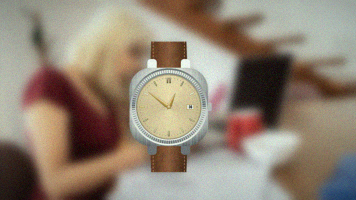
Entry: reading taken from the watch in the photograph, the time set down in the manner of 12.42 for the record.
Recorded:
12.51
